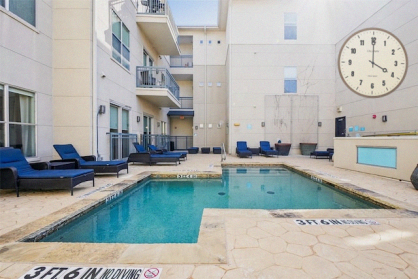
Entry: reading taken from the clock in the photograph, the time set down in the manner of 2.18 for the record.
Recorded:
4.00
